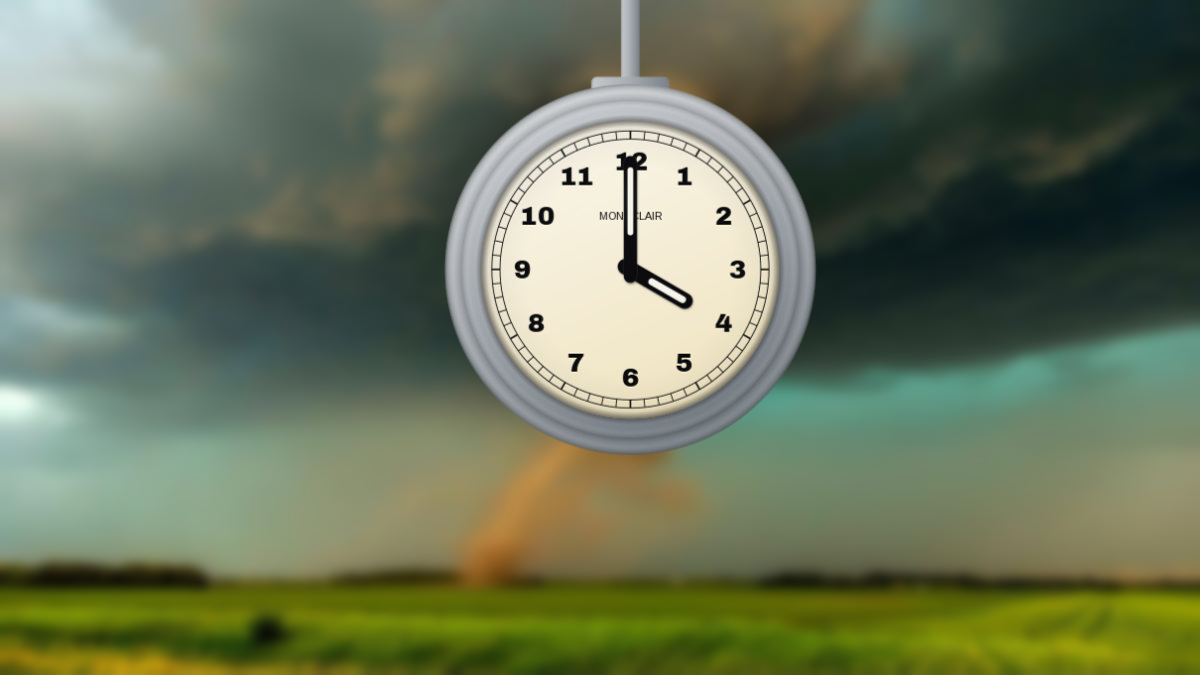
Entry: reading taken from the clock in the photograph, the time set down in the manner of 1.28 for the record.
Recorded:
4.00
